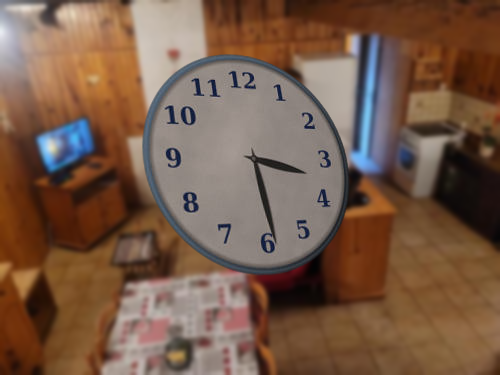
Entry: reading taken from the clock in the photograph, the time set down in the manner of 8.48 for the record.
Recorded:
3.29
